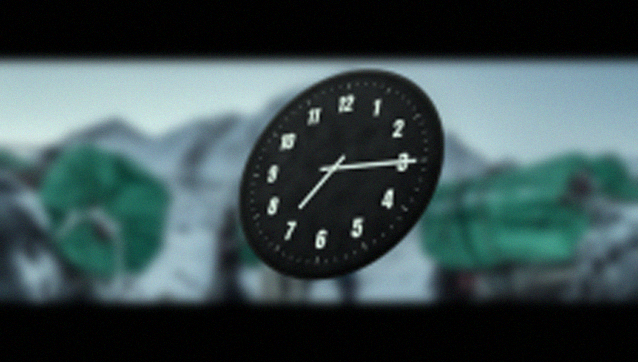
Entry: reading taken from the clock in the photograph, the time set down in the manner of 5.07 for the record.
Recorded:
7.15
